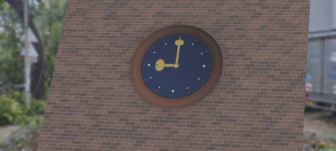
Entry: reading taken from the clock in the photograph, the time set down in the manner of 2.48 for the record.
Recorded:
9.00
